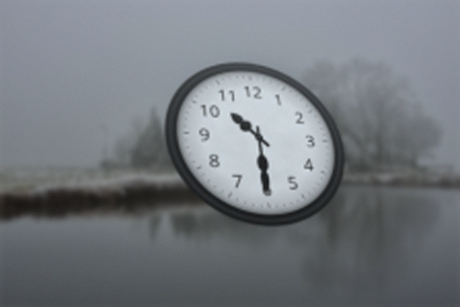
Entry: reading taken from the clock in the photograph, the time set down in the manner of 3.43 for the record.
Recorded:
10.30
